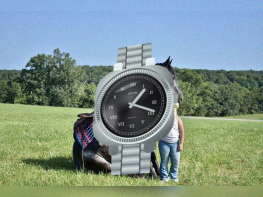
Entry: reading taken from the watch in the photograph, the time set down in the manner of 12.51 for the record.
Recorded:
1.19
